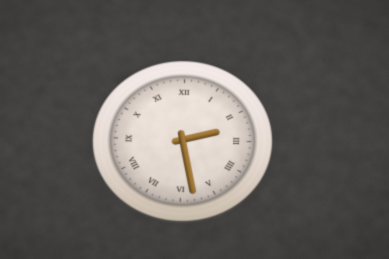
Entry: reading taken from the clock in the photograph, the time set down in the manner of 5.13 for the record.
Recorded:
2.28
